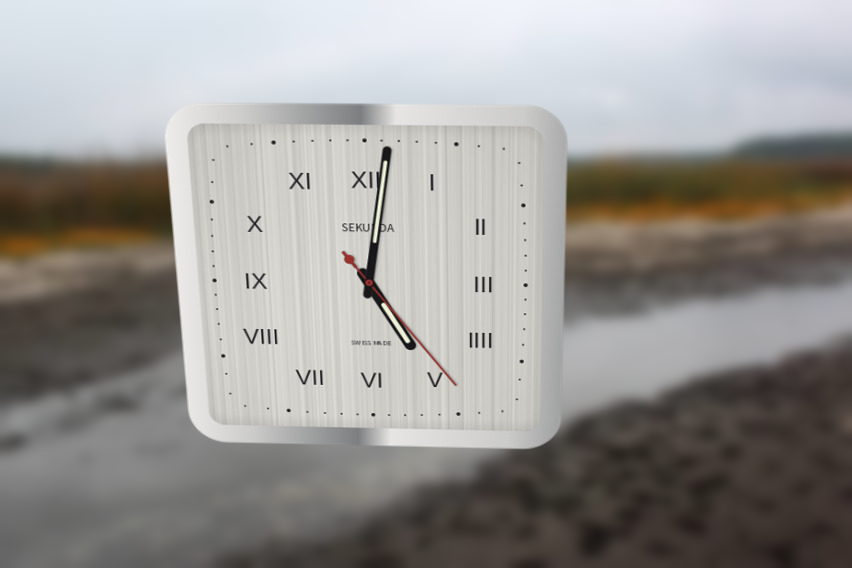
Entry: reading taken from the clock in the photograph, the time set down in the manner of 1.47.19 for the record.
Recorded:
5.01.24
